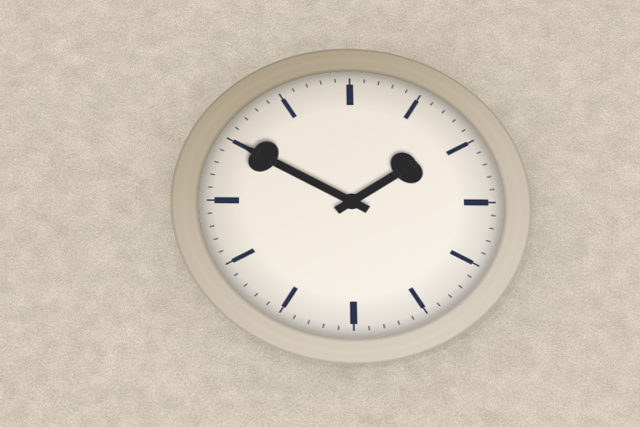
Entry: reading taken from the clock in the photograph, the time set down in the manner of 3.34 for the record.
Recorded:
1.50
